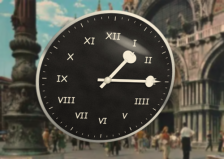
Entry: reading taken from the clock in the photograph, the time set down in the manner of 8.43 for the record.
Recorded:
1.15
